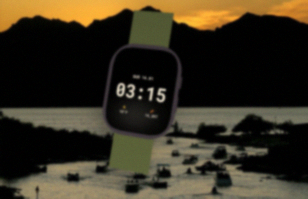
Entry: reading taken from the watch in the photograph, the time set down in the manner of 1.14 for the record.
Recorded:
3.15
